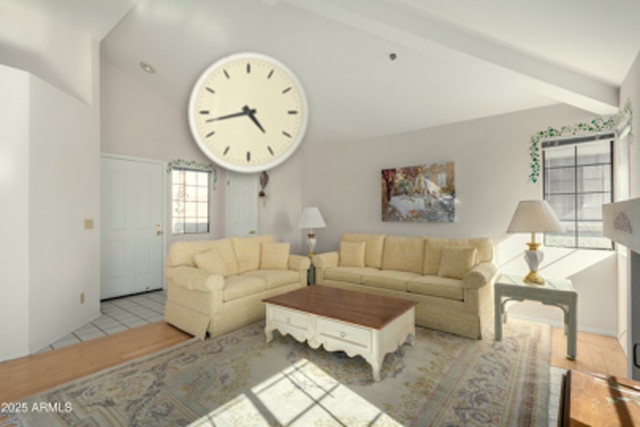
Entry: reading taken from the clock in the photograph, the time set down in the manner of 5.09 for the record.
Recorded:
4.43
